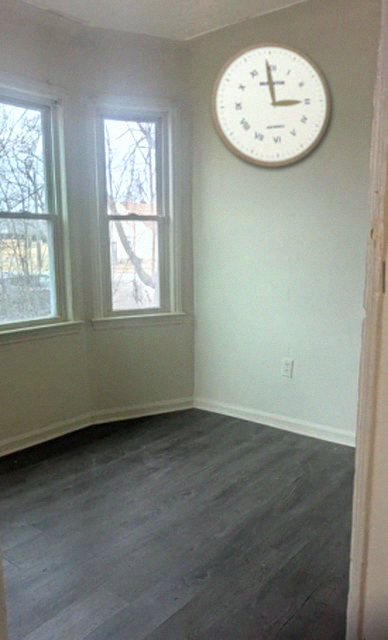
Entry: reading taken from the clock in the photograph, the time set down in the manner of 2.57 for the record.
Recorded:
2.59
